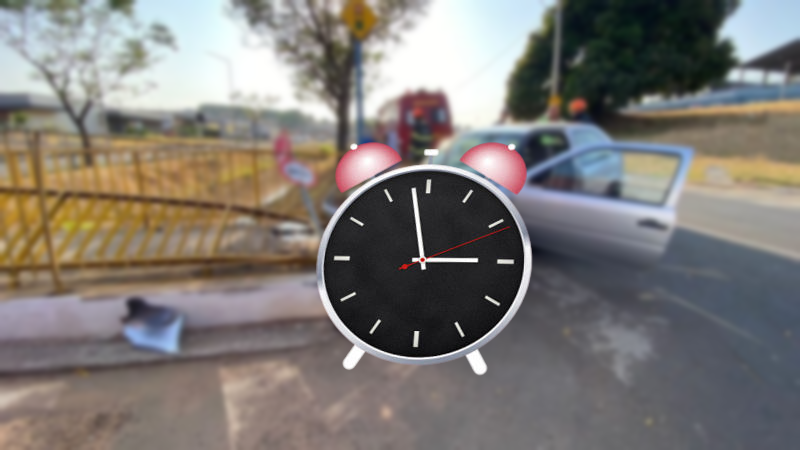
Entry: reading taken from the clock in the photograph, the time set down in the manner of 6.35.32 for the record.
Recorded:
2.58.11
